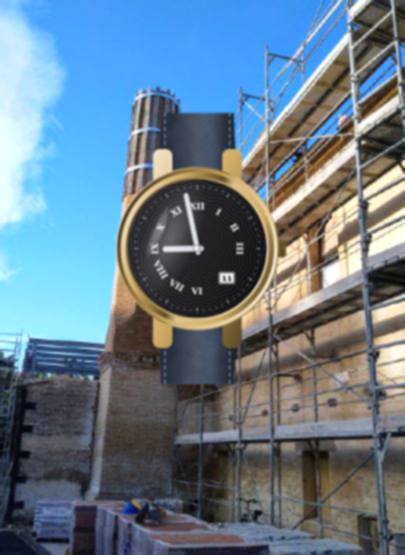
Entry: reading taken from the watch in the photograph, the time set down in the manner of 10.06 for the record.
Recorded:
8.58
